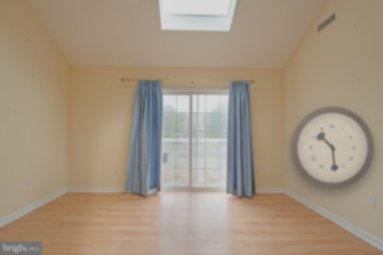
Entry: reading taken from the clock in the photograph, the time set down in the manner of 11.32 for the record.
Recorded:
10.29
